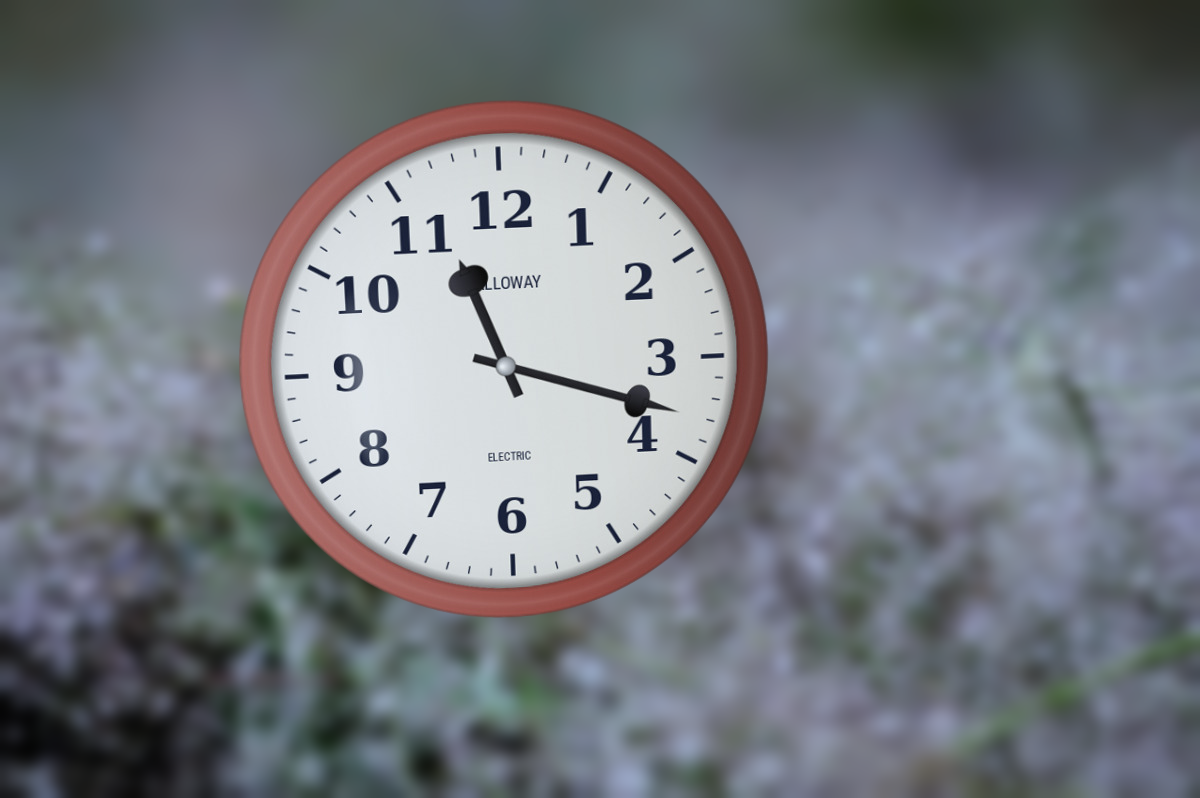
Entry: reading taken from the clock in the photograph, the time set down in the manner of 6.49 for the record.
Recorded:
11.18
